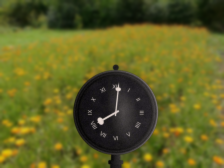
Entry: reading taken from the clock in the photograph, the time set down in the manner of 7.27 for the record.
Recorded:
8.01
